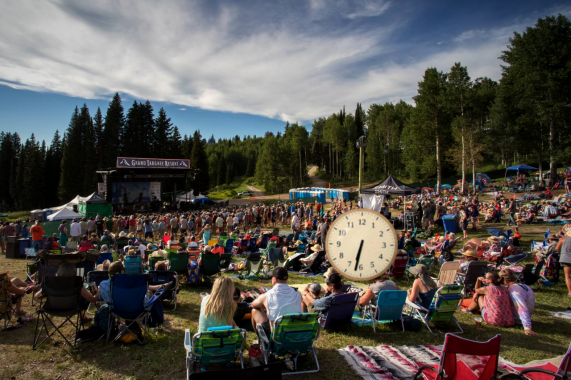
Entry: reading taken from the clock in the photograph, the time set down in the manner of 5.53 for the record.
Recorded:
6.32
